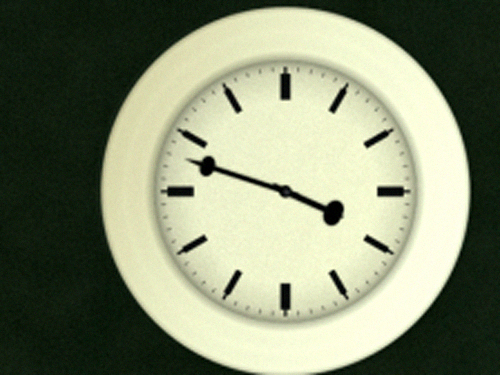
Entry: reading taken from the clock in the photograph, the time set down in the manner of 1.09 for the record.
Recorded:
3.48
